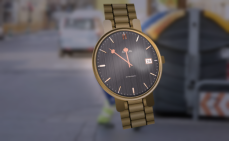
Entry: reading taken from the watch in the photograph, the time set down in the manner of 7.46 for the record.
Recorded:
11.52
